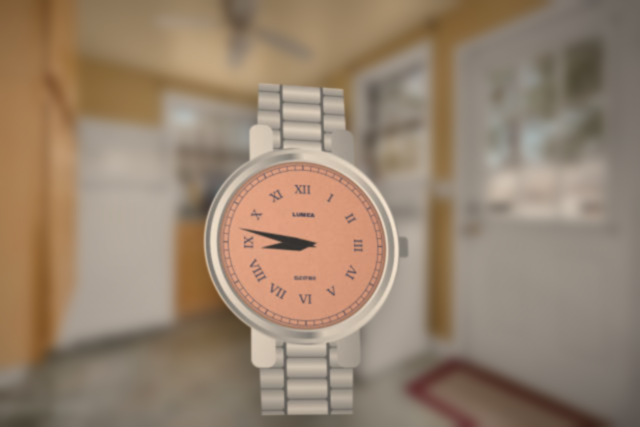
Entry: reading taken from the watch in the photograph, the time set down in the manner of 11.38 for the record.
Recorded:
8.47
